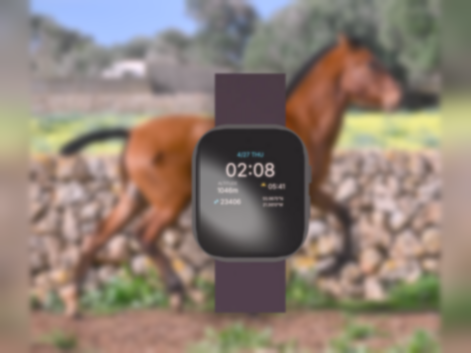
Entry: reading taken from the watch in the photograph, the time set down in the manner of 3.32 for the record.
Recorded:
2.08
